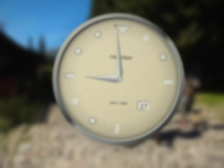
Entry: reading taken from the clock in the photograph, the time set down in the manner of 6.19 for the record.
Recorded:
8.59
